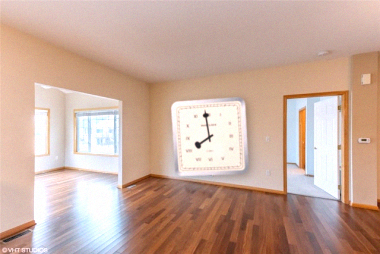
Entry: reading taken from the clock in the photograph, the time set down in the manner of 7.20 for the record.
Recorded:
7.59
